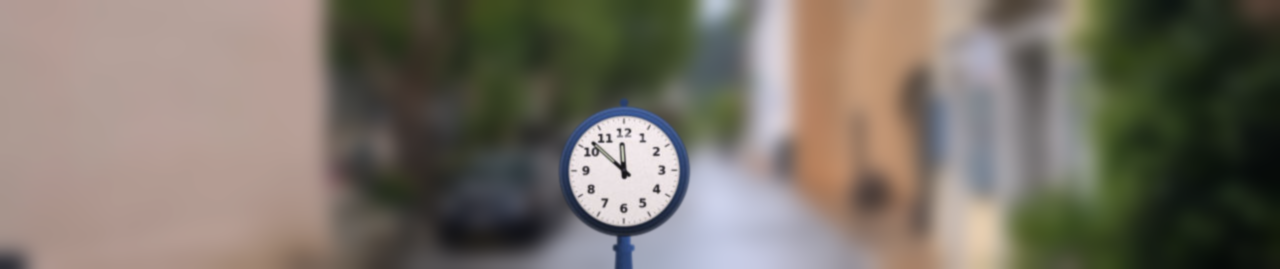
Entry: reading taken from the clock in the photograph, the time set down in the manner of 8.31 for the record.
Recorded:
11.52
